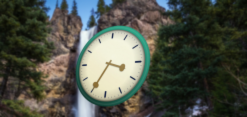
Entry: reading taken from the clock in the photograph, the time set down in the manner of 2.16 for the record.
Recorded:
3.35
